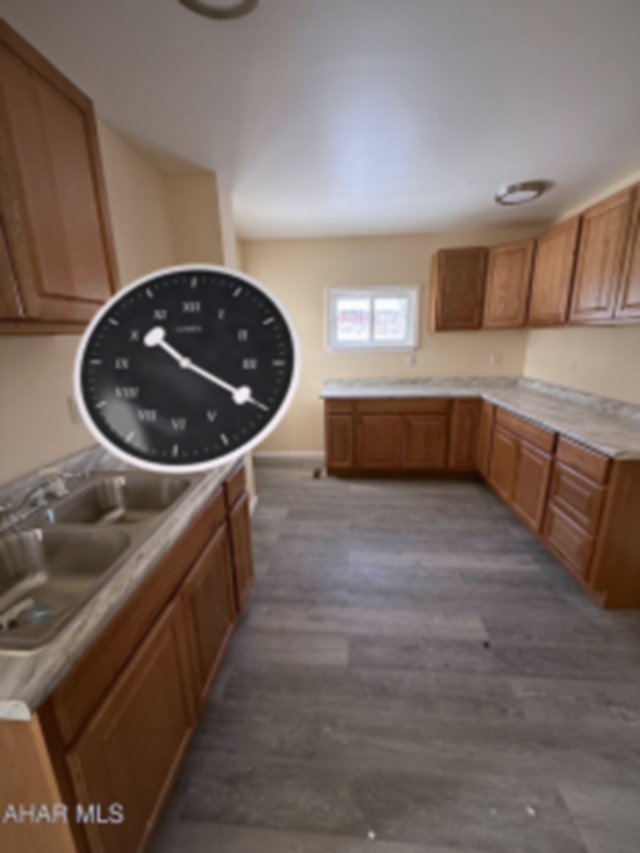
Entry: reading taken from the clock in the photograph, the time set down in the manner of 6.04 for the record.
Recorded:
10.20
